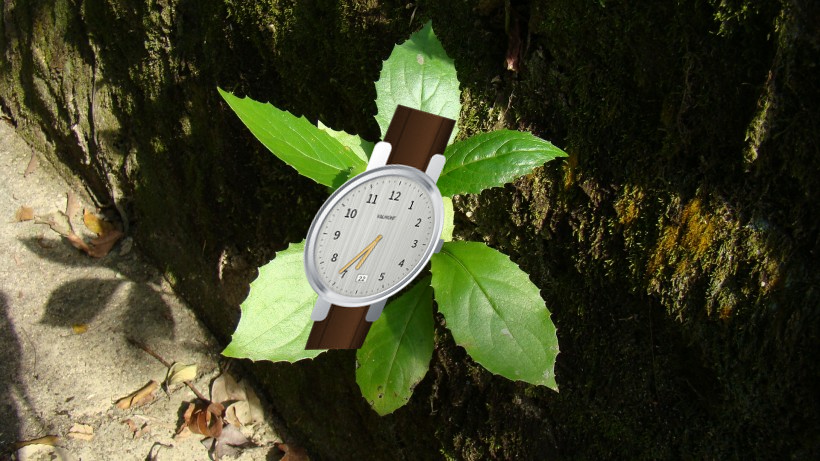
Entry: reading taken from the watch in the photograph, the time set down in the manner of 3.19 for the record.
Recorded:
6.36
